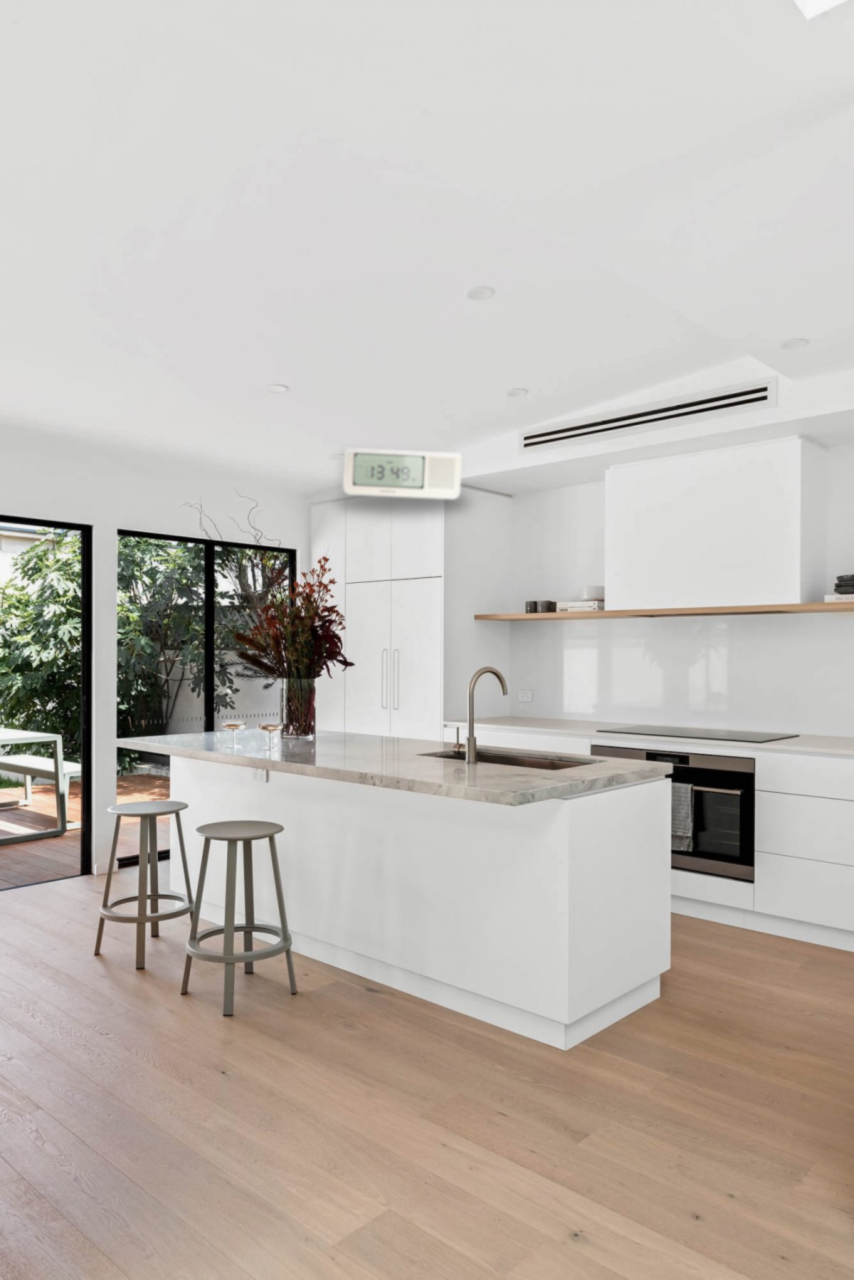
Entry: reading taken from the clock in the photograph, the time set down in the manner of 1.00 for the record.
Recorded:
13.49
